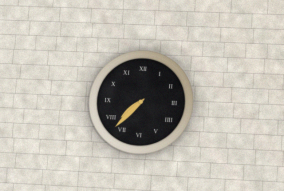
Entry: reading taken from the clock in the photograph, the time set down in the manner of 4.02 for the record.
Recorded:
7.37
